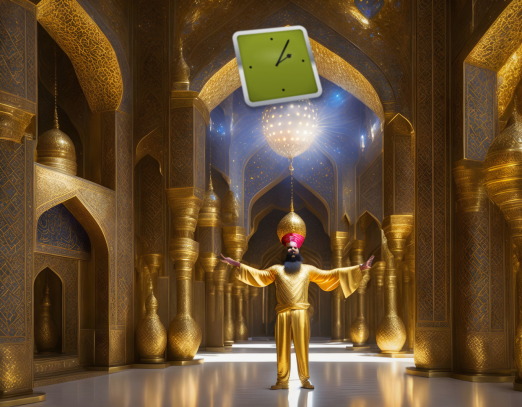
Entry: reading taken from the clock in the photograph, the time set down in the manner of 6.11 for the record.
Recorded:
2.06
